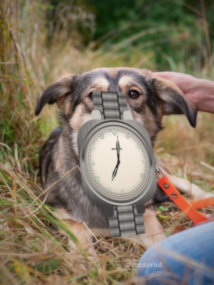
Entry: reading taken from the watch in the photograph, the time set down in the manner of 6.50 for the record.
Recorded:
7.01
